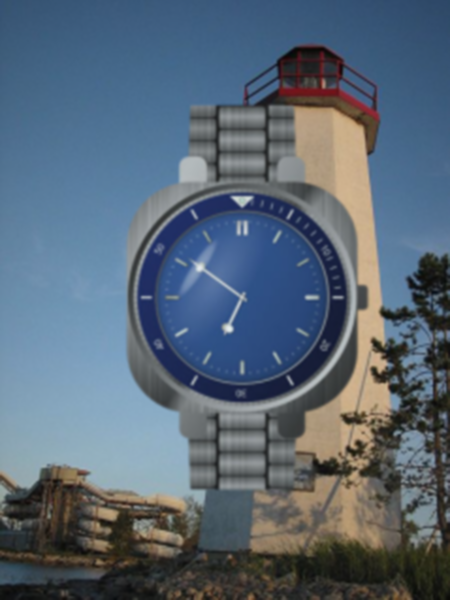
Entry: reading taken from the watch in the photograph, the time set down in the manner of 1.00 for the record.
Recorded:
6.51
